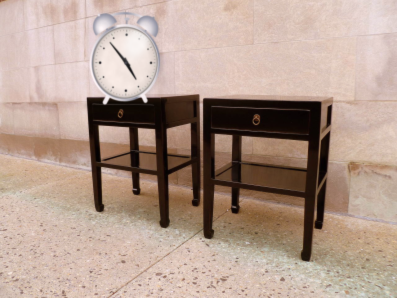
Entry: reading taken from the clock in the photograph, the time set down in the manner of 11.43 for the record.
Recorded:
4.53
